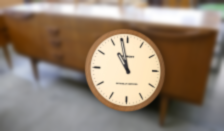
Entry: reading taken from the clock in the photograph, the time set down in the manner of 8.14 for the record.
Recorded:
10.58
